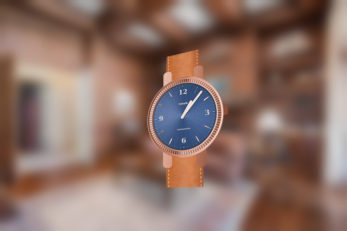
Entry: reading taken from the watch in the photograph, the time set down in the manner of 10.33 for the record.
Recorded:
1.07
